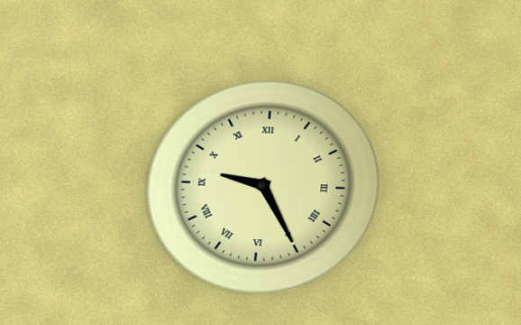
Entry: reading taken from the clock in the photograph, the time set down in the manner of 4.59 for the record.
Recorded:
9.25
